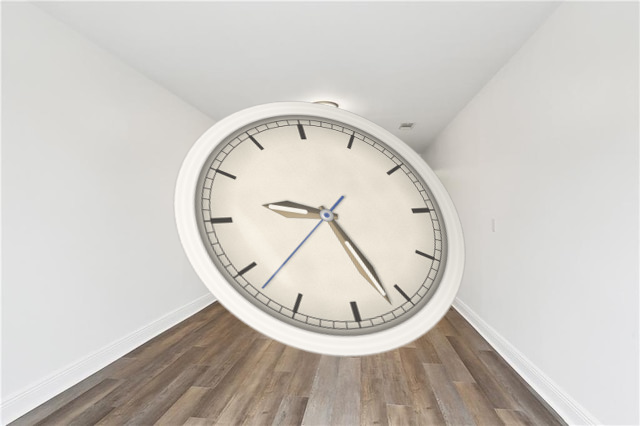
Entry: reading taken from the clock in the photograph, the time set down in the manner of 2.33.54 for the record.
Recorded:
9.26.38
